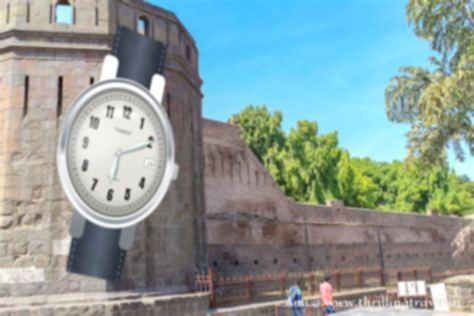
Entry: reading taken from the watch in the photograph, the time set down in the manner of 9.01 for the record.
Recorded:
6.10
